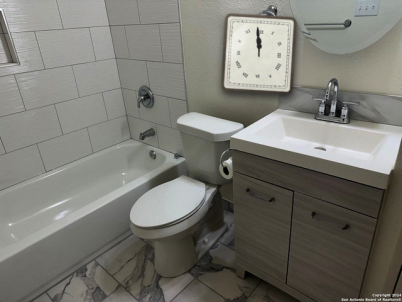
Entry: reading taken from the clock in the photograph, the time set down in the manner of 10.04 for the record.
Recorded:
11.59
